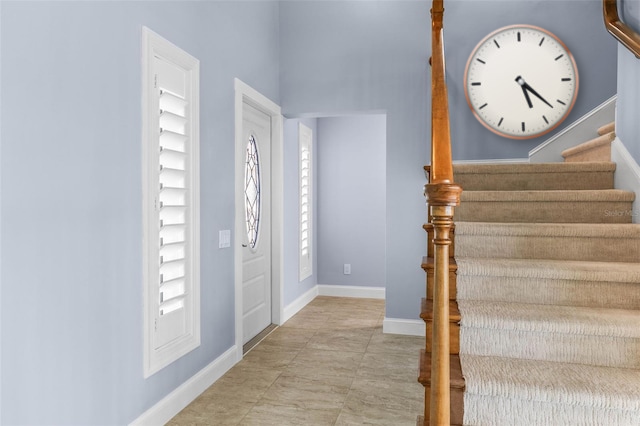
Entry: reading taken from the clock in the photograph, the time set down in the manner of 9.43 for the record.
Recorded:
5.22
